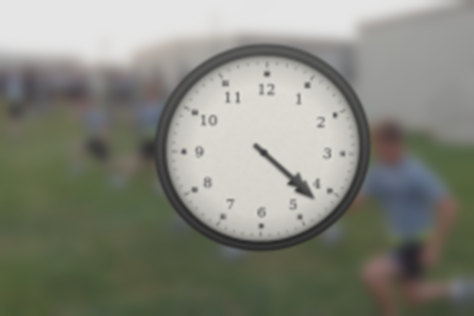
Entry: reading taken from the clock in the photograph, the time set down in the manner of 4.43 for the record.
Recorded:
4.22
